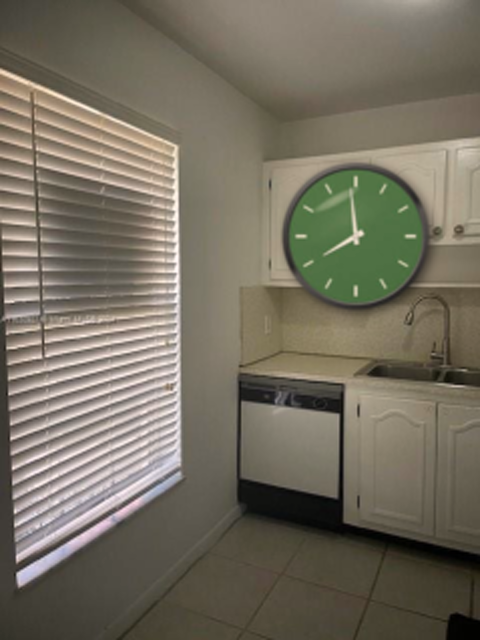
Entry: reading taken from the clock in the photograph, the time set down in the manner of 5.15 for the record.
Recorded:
7.59
